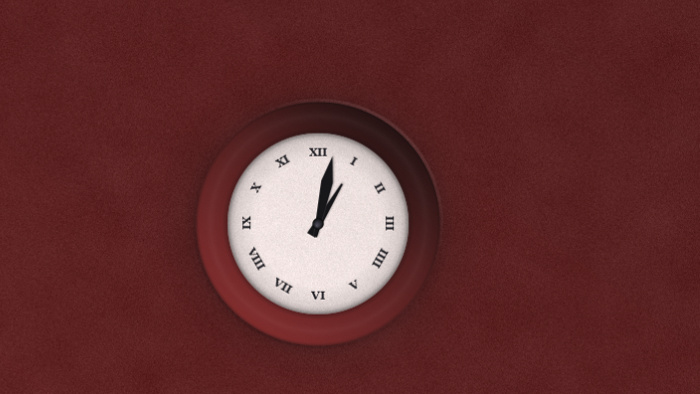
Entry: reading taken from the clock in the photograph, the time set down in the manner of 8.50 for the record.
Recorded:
1.02
